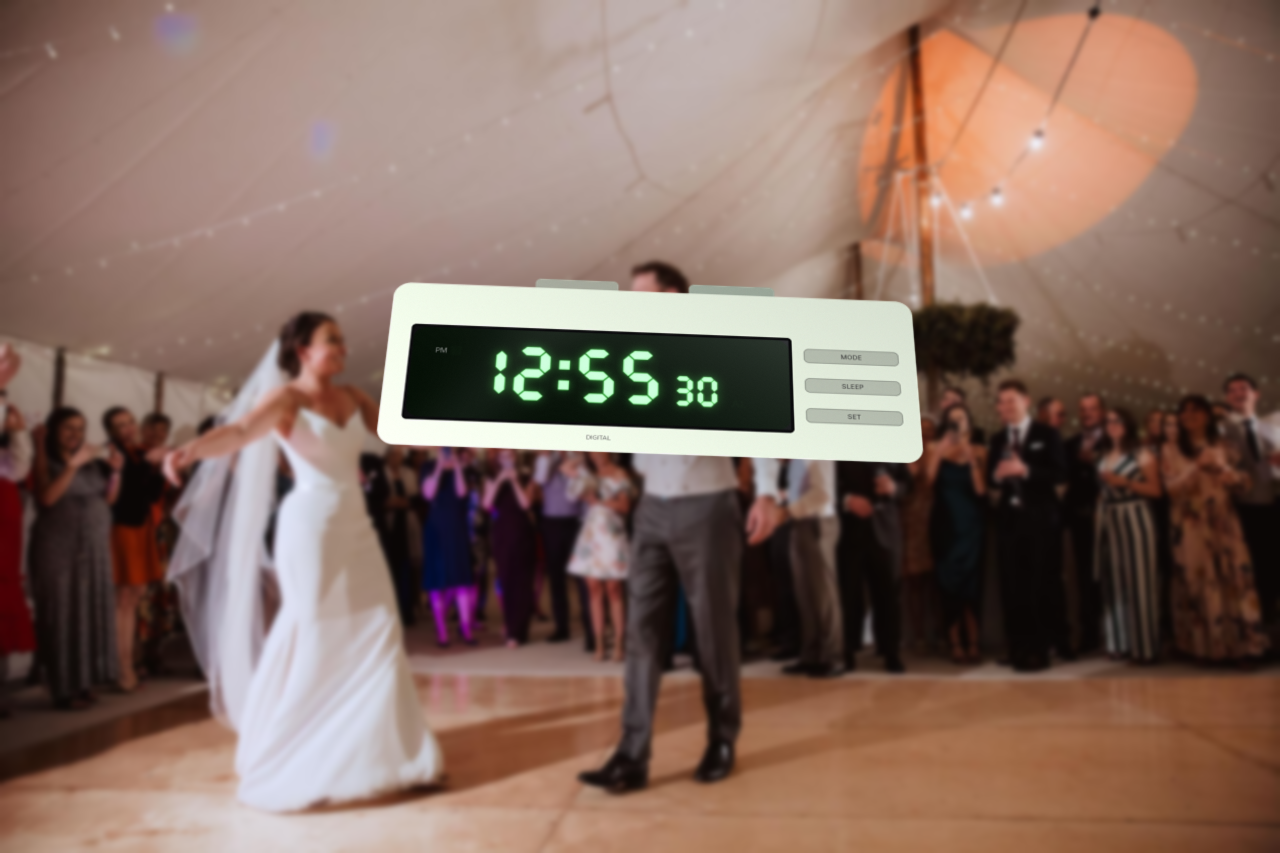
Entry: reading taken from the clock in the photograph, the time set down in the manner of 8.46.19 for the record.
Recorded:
12.55.30
